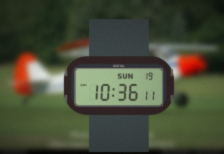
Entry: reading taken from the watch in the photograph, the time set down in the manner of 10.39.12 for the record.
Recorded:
10.36.11
